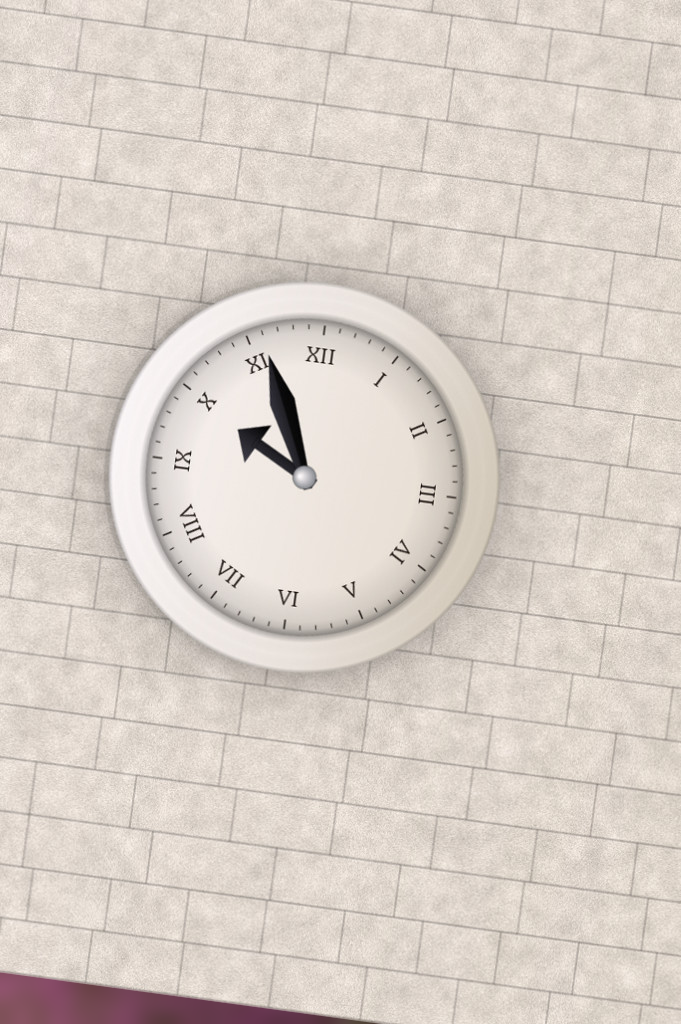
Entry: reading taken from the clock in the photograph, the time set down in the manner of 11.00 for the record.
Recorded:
9.56
